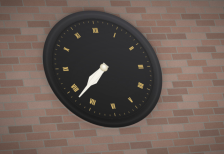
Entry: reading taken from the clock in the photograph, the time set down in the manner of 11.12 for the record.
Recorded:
7.38
